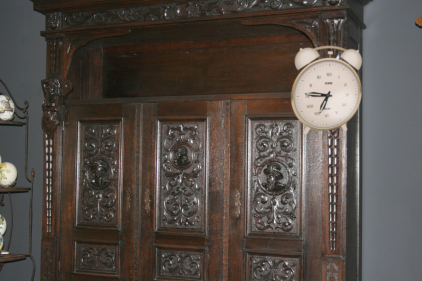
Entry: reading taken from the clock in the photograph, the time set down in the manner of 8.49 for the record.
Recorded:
6.46
